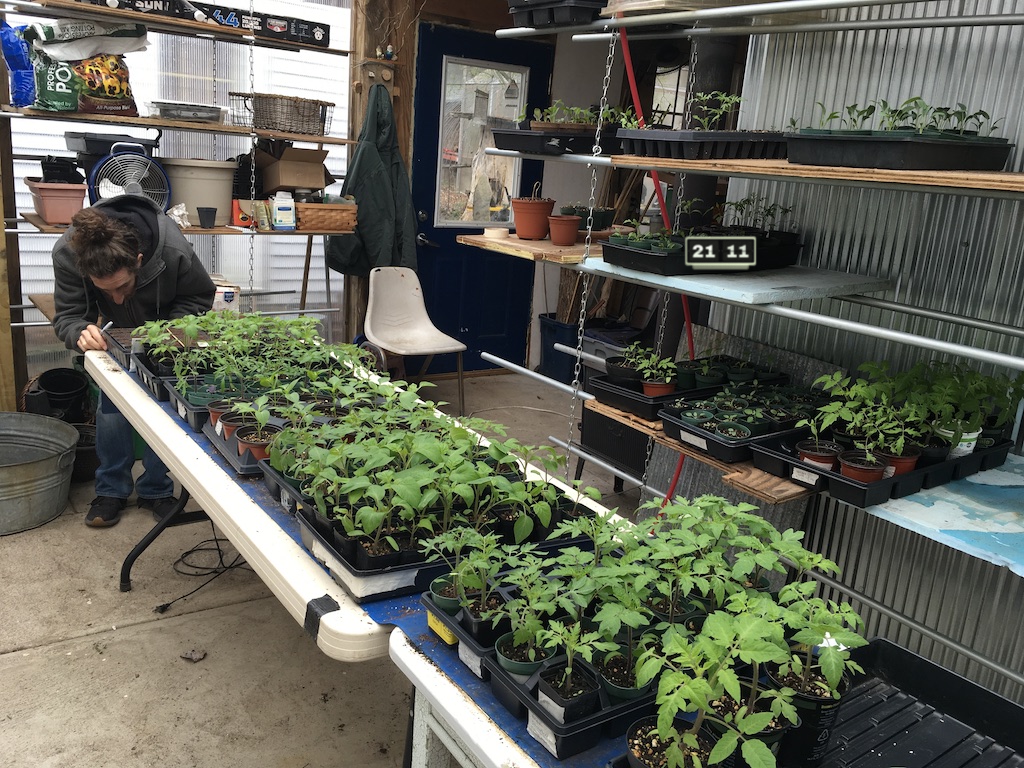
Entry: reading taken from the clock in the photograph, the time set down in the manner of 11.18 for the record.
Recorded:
21.11
